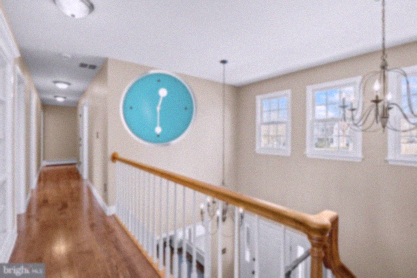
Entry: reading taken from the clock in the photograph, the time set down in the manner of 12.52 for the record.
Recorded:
12.30
